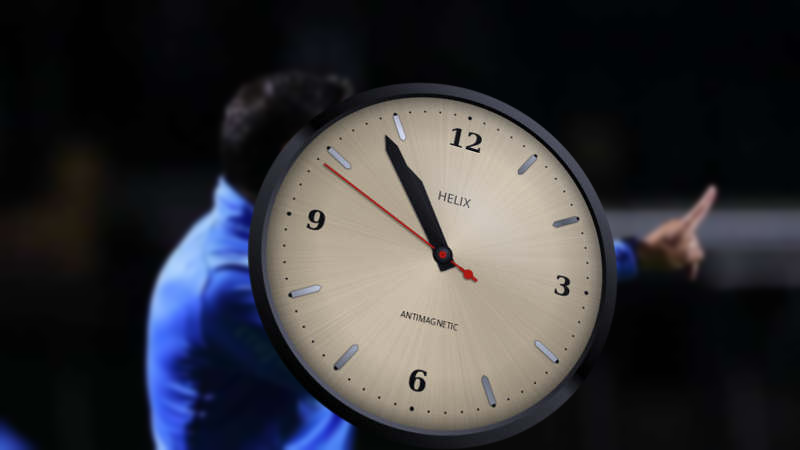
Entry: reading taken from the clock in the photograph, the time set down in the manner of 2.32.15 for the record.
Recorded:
10.53.49
